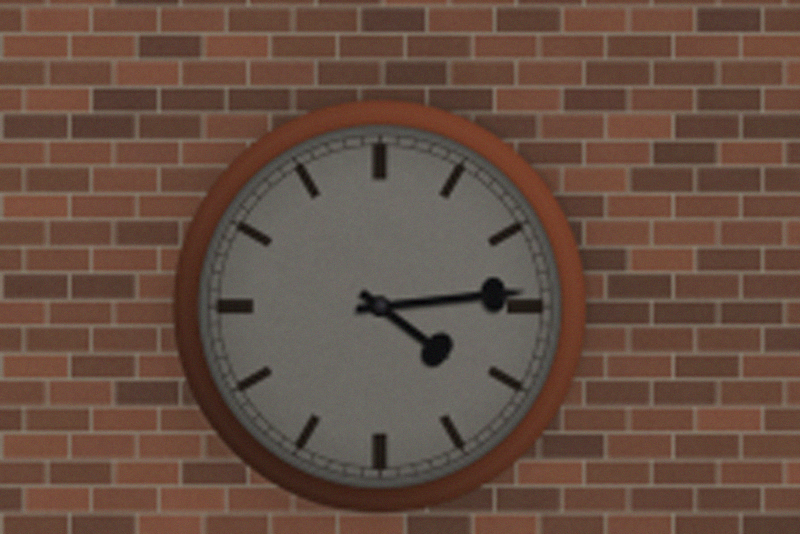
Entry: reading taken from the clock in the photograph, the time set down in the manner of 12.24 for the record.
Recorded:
4.14
